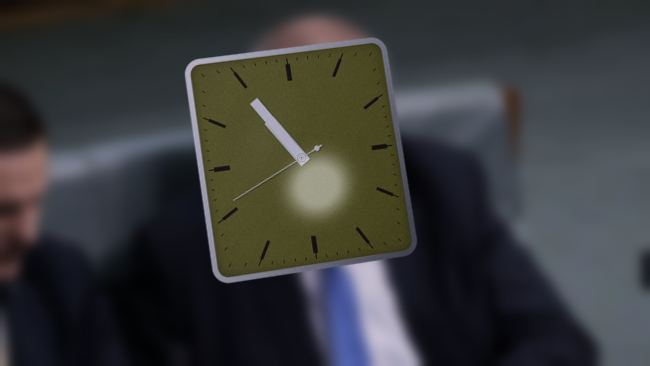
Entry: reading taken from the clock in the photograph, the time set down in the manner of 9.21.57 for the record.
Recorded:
10.54.41
